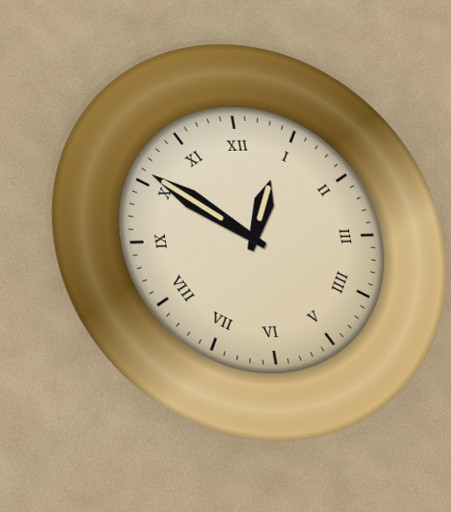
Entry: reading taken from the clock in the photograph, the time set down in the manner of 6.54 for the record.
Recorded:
12.51
